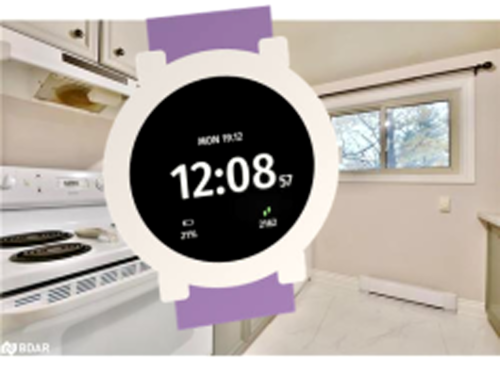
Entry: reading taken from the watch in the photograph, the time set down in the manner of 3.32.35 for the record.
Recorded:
12.08.57
